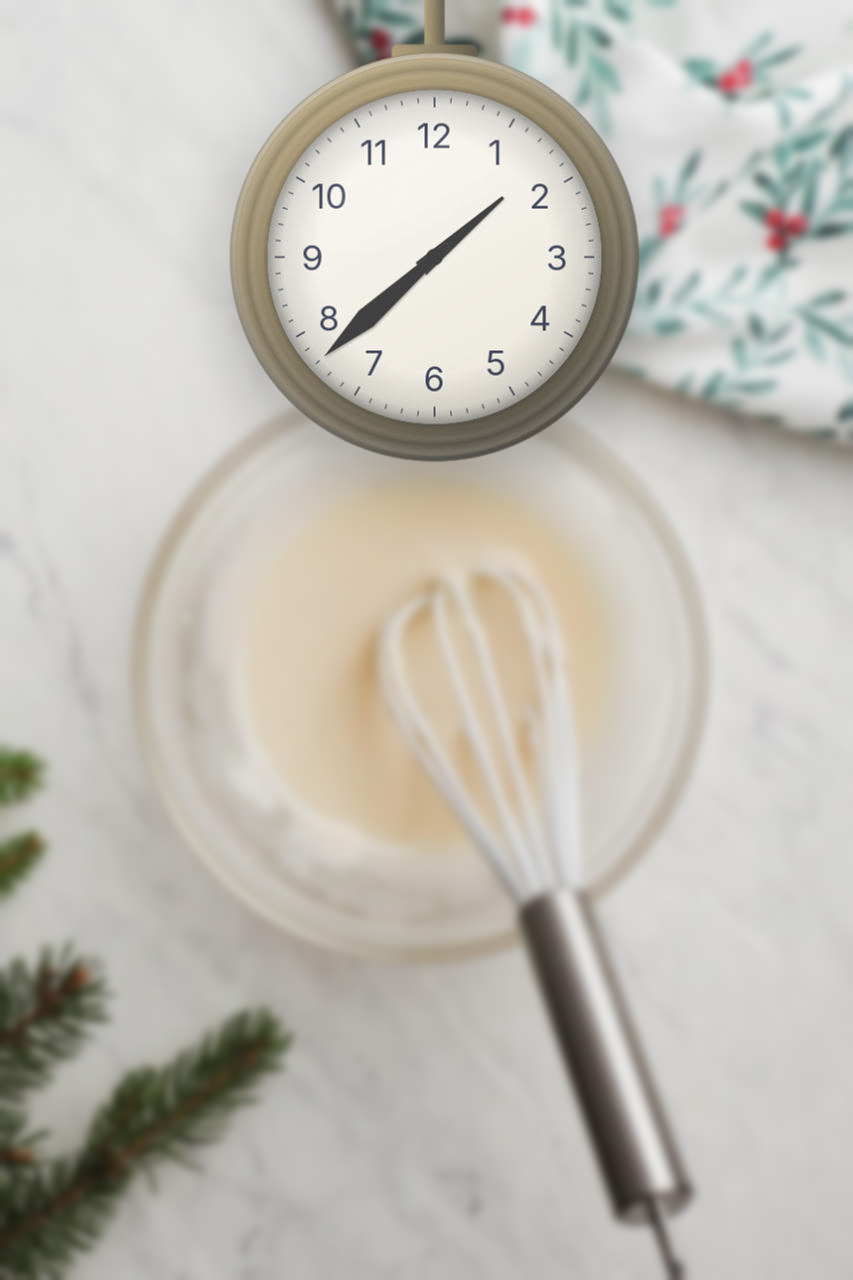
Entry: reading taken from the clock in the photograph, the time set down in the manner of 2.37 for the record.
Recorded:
1.38
